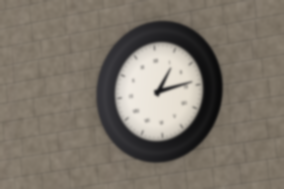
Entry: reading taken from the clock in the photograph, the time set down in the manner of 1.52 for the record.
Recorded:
1.14
